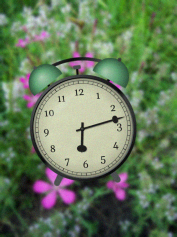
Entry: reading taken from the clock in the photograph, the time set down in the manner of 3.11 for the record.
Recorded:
6.13
